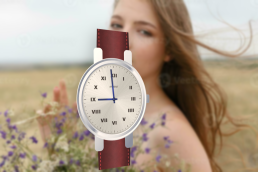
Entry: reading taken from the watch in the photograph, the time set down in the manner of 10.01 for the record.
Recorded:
8.59
